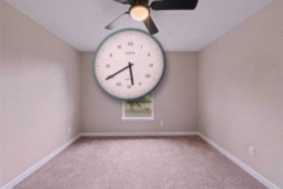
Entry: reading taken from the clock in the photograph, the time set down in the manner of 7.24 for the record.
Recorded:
5.40
